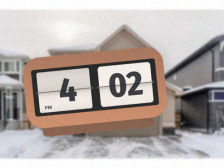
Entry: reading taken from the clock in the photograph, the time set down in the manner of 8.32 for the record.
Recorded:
4.02
